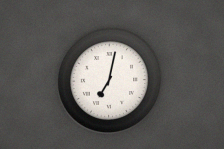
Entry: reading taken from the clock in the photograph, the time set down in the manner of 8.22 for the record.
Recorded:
7.02
